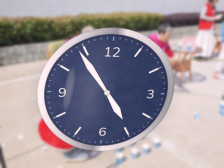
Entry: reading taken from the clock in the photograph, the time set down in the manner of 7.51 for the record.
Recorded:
4.54
